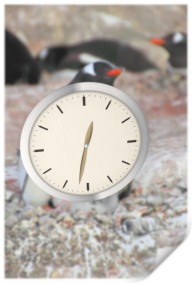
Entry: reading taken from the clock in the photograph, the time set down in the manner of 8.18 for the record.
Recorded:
12.32
